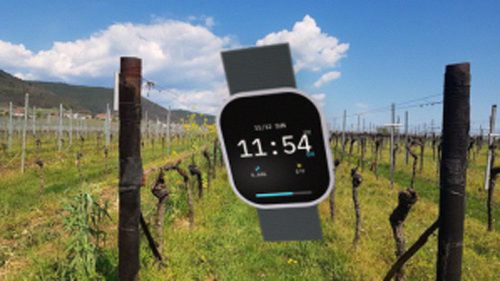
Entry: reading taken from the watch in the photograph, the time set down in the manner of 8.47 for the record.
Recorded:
11.54
